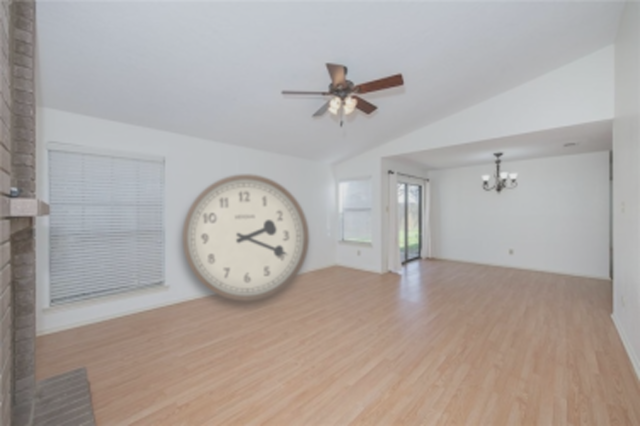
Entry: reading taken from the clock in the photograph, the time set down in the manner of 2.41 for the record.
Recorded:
2.19
